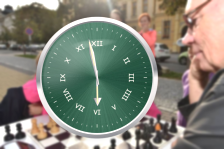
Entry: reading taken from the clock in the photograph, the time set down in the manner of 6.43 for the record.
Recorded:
5.58
